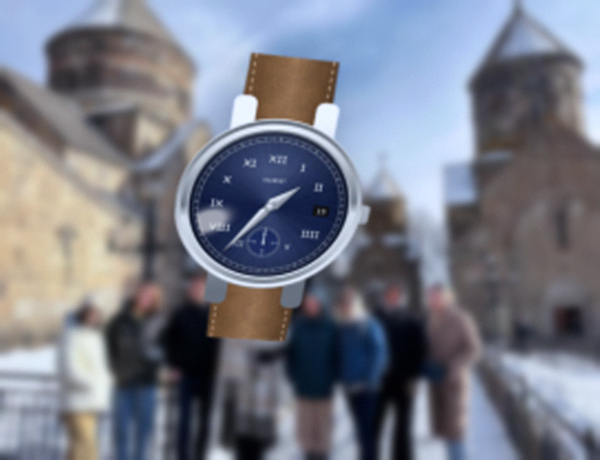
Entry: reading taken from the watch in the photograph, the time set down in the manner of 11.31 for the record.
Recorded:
1.36
